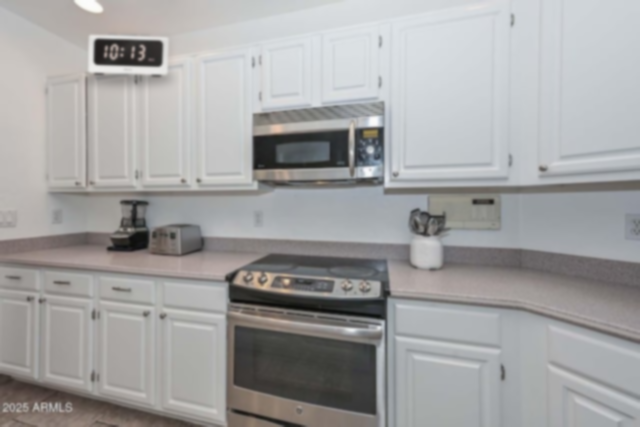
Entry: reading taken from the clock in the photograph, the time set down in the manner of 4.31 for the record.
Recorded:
10.13
